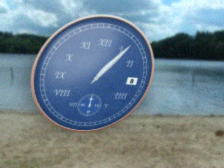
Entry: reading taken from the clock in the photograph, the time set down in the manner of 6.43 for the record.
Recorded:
1.06
